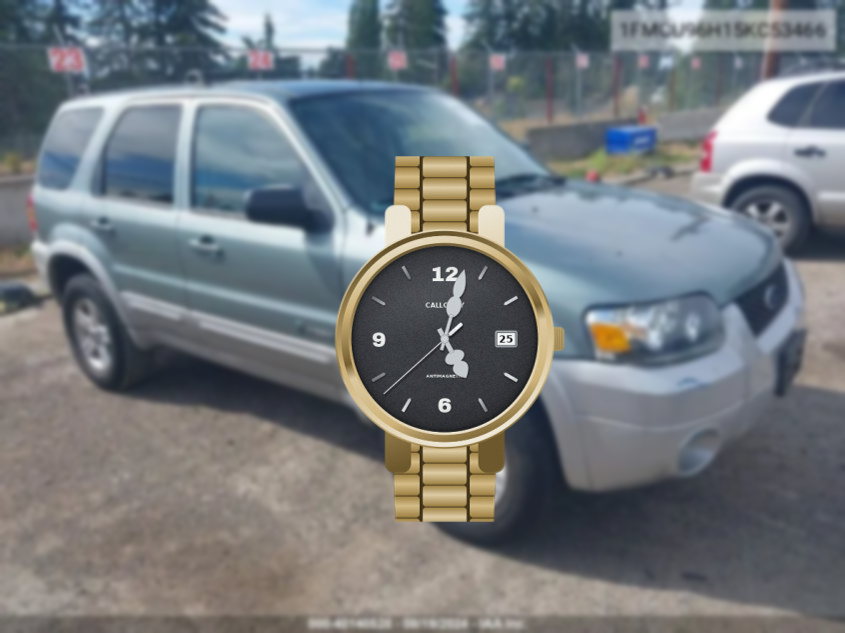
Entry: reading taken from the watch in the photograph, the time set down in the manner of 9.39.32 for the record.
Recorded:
5.02.38
